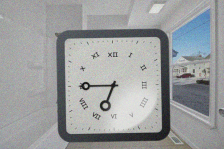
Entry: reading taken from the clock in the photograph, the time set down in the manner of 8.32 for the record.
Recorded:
6.45
